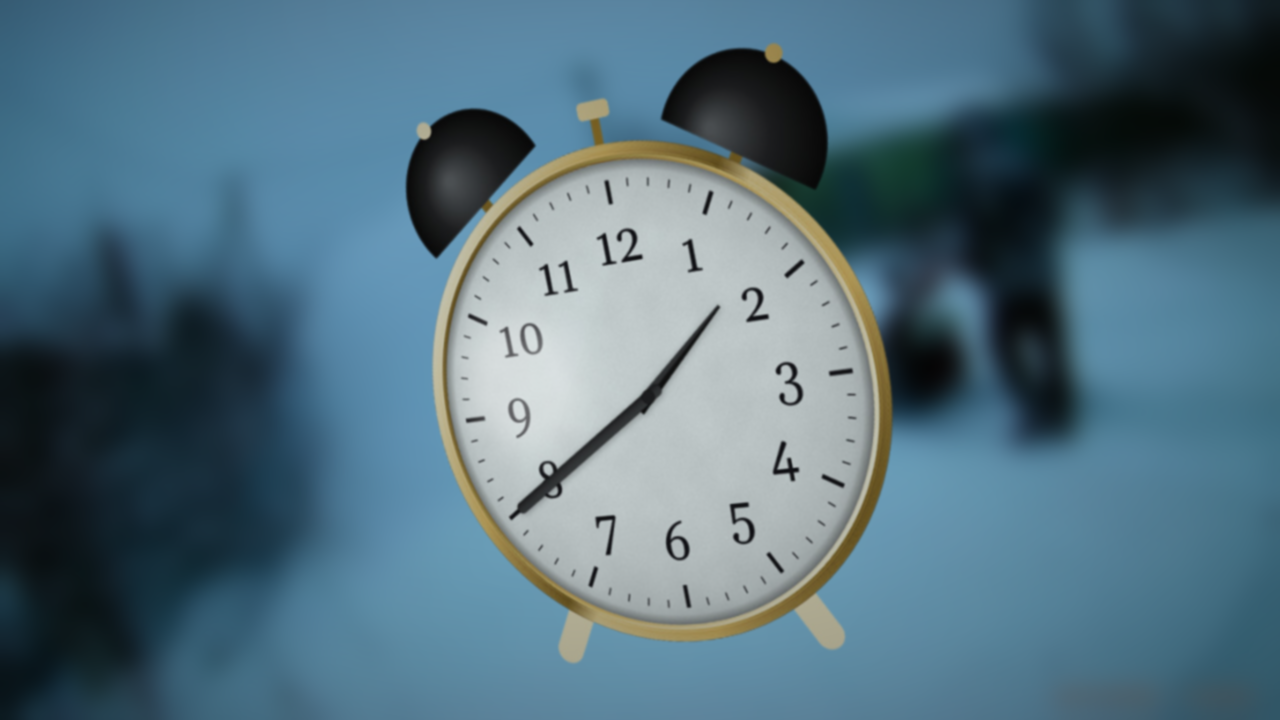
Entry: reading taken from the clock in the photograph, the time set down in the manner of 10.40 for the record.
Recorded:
1.40
